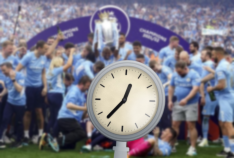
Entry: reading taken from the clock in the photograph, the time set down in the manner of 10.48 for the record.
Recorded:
12.37
